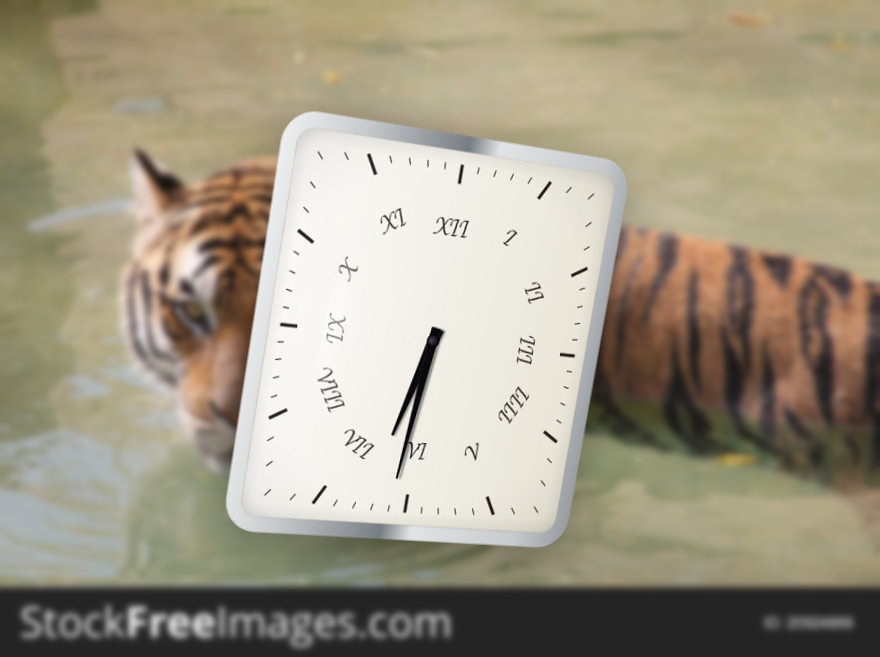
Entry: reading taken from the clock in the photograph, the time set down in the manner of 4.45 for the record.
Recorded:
6.31
